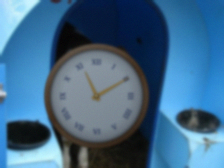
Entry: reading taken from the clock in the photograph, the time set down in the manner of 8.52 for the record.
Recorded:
11.10
